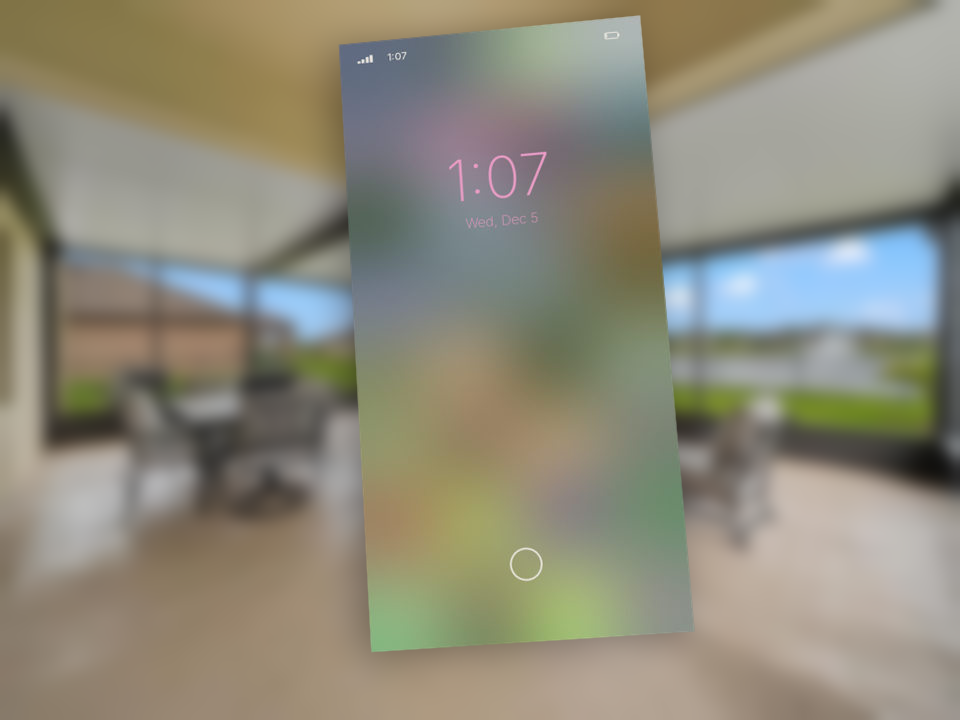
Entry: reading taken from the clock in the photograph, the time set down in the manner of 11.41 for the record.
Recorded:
1.07
